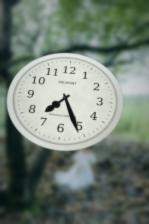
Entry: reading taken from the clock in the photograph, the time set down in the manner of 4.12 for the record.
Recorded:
7.26
